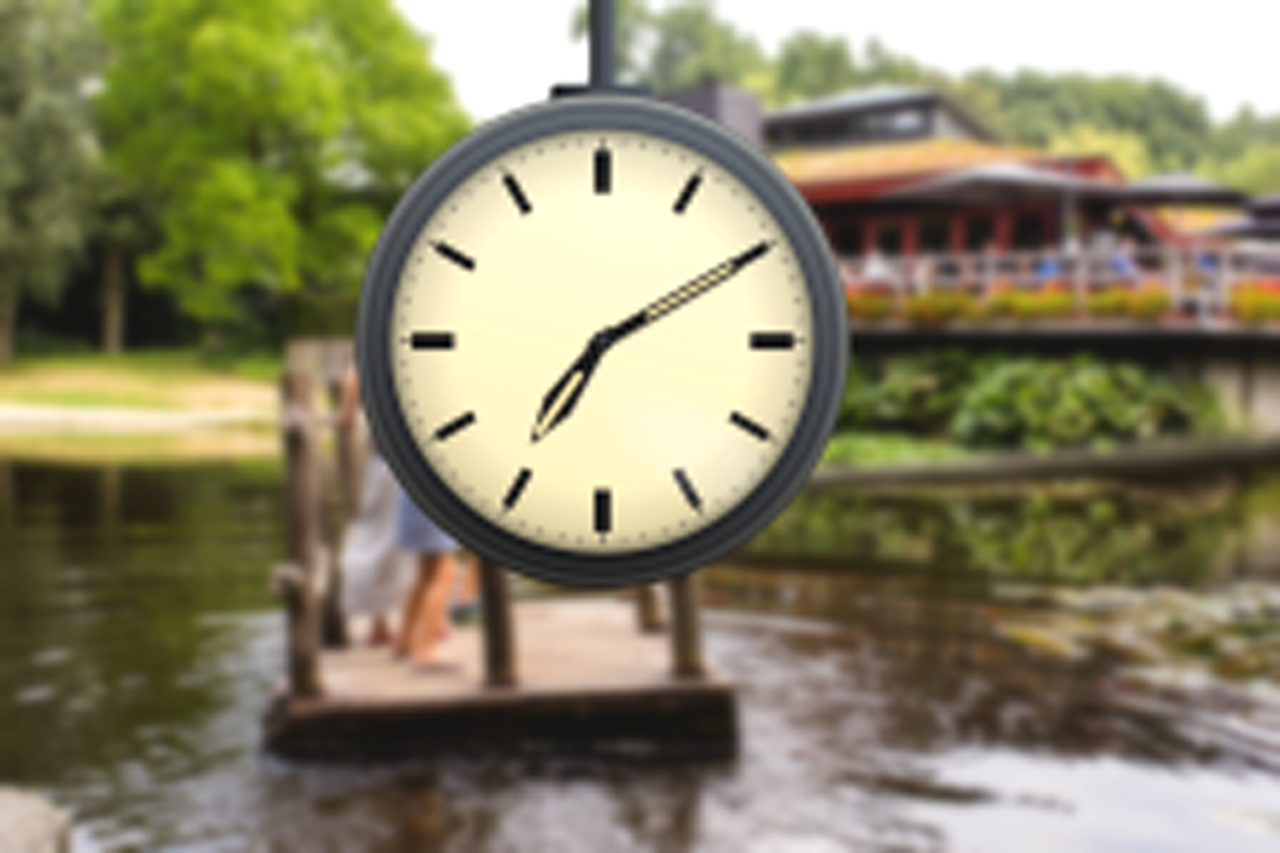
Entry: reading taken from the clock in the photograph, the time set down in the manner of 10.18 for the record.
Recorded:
7.10
